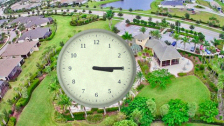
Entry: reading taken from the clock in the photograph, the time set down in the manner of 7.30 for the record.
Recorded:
3.15
